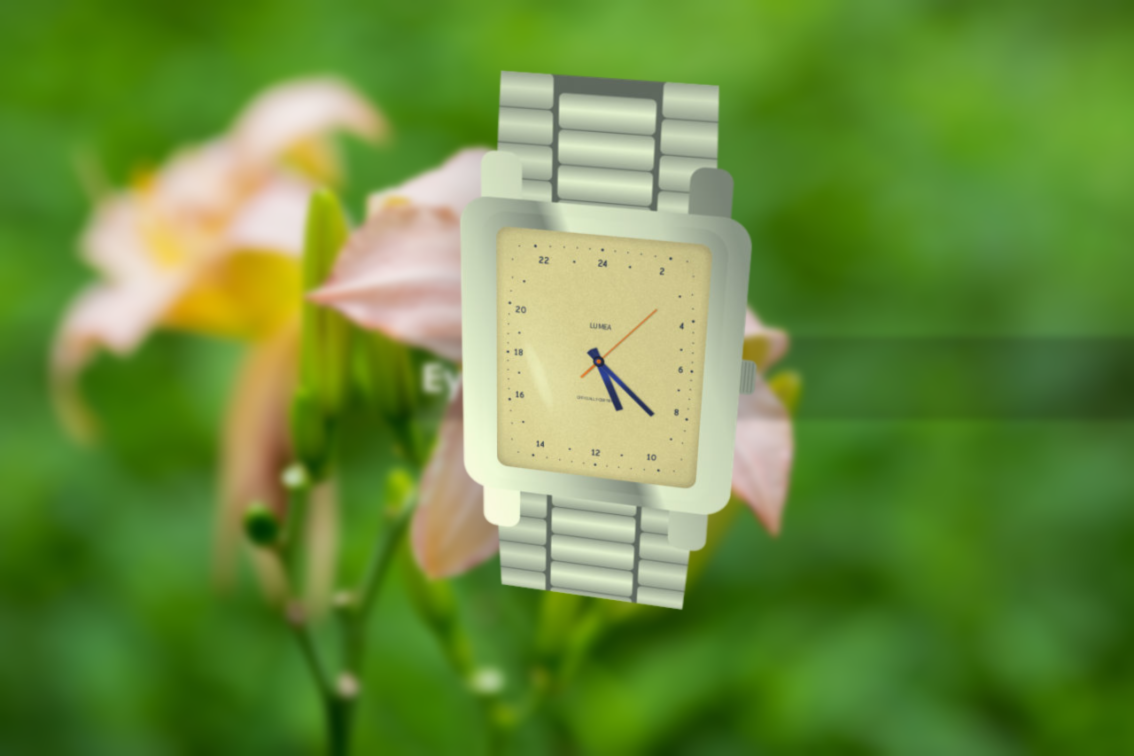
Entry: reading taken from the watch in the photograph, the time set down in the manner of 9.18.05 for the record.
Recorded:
10.22.07
